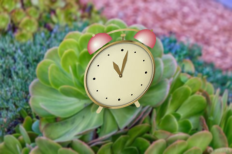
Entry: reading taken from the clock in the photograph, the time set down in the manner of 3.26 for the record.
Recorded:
11.02
